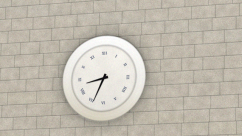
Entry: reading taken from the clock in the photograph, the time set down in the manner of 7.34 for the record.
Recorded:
8.34
